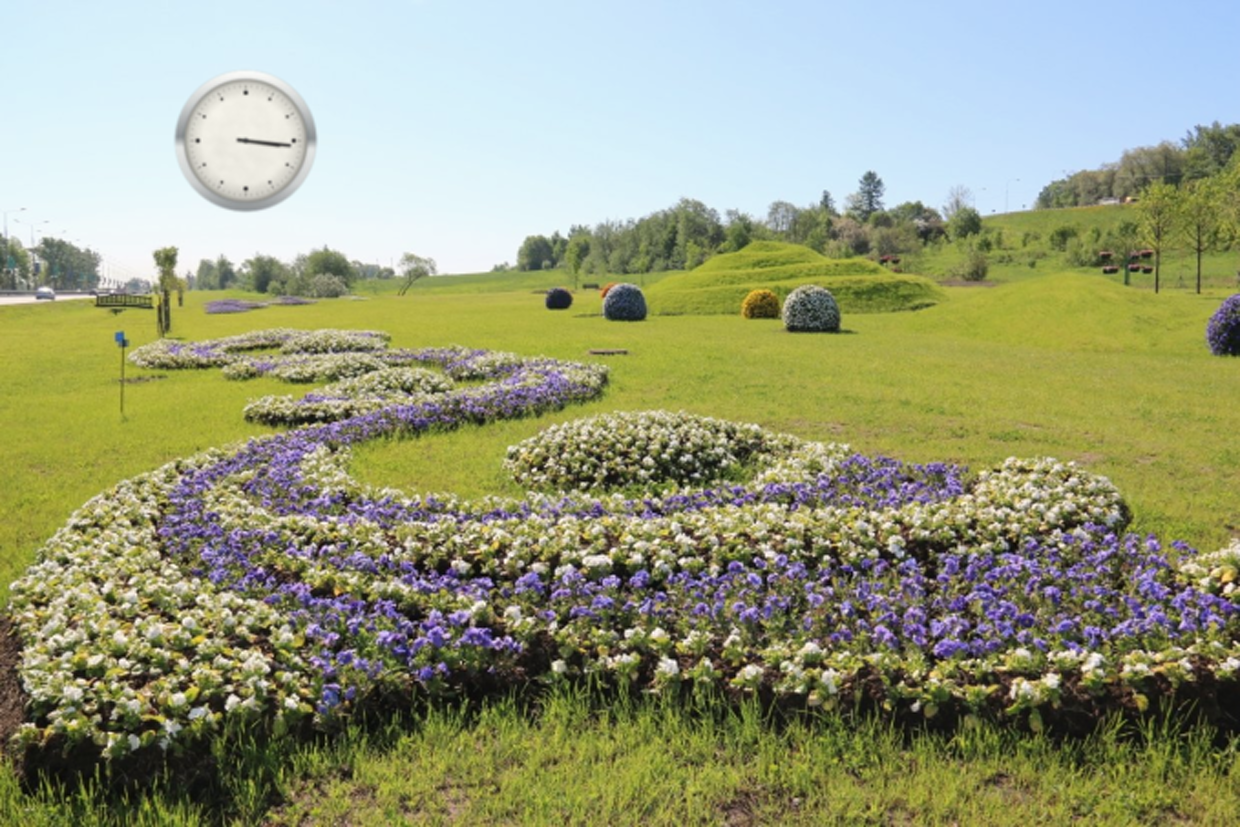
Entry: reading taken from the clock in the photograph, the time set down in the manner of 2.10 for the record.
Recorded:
3.16
